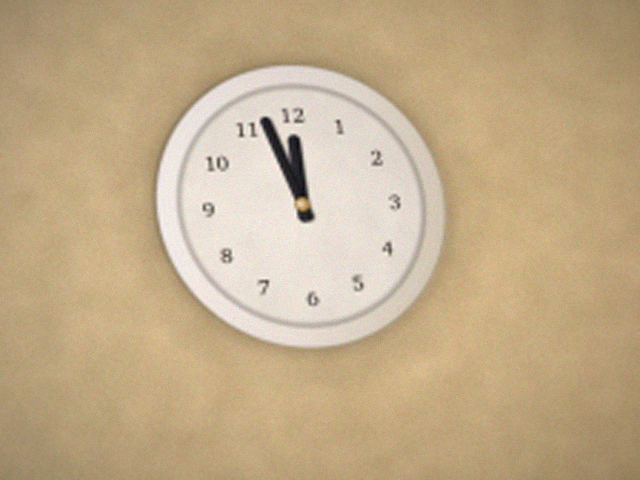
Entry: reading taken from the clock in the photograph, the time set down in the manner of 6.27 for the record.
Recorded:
11.57
